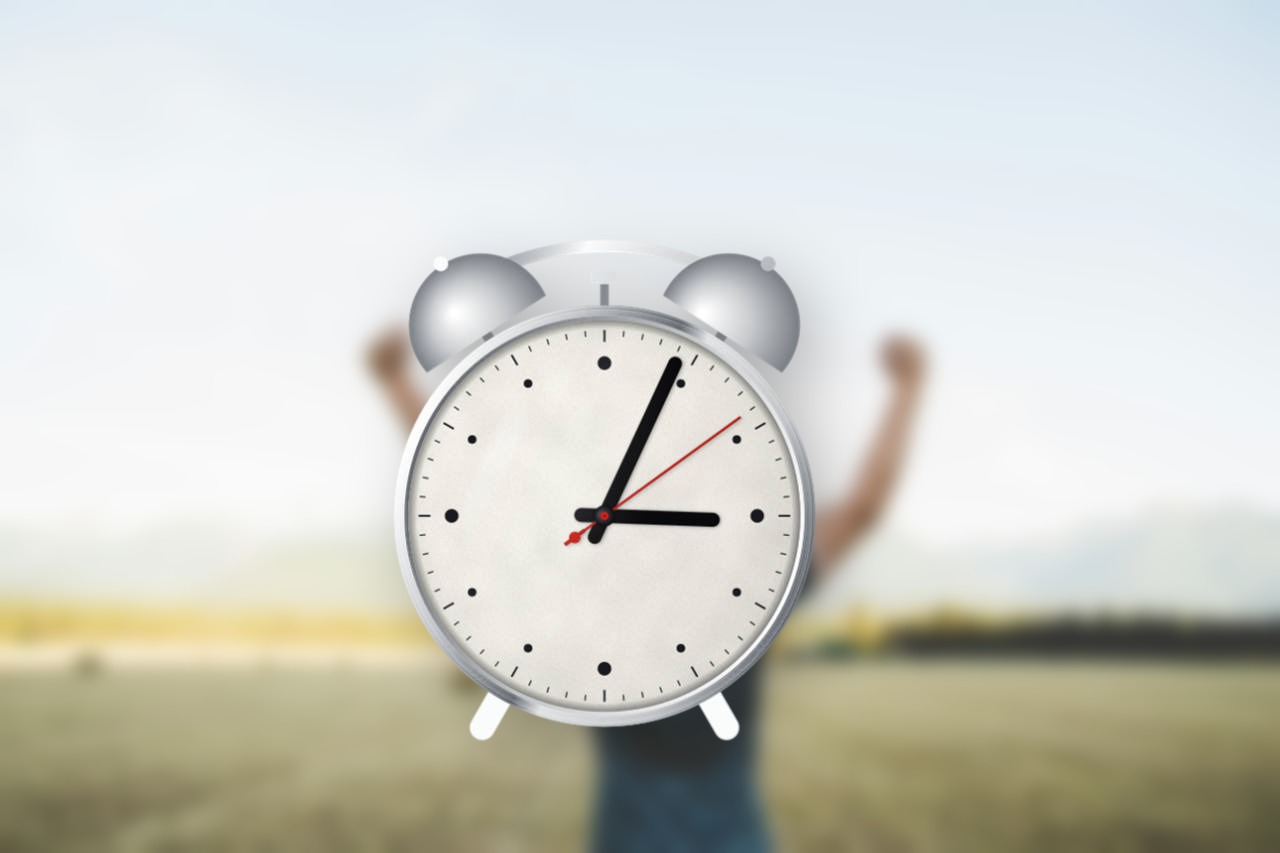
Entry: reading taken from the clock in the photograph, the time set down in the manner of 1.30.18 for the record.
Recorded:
3.04.09
